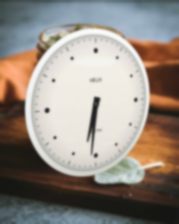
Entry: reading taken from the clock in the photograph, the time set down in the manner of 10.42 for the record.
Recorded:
6.31
